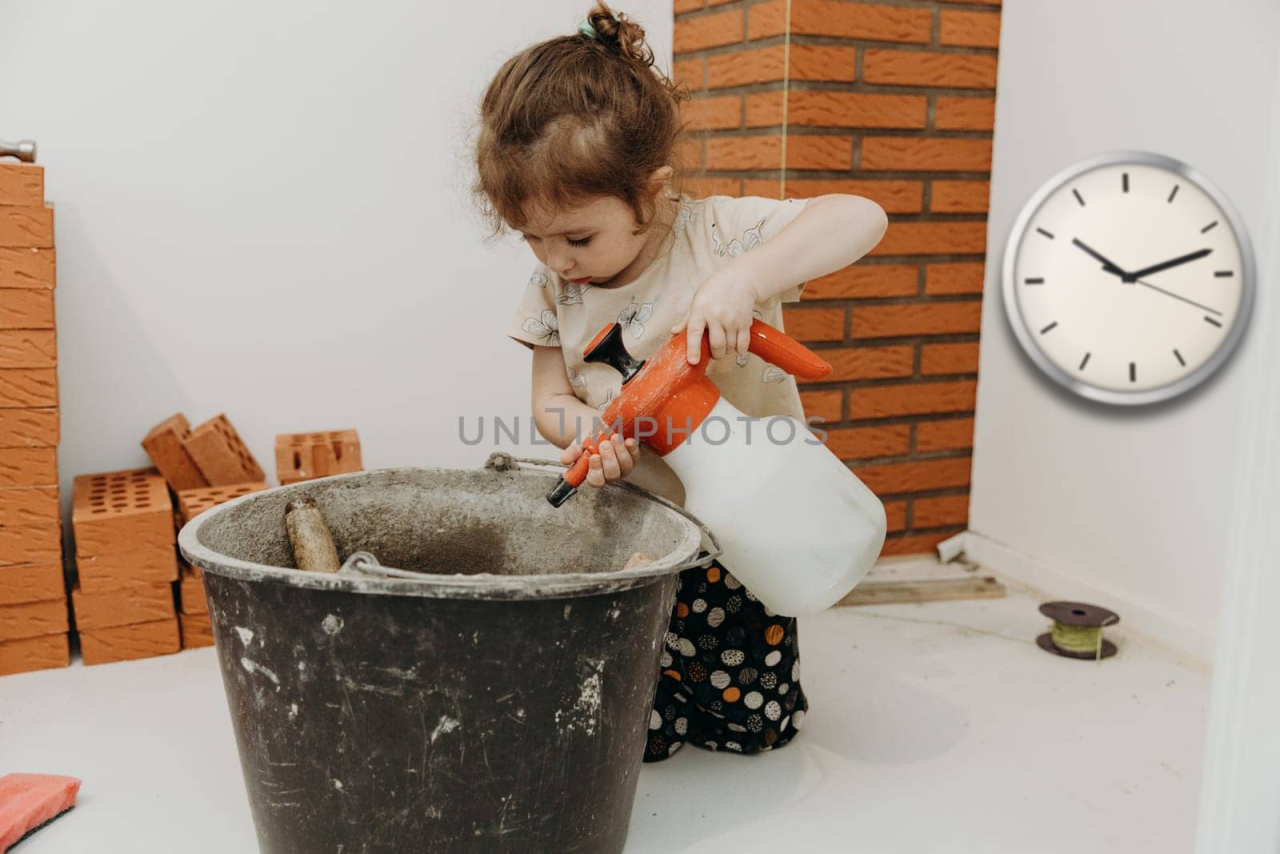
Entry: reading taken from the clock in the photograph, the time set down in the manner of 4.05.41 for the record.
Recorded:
10.12.19
